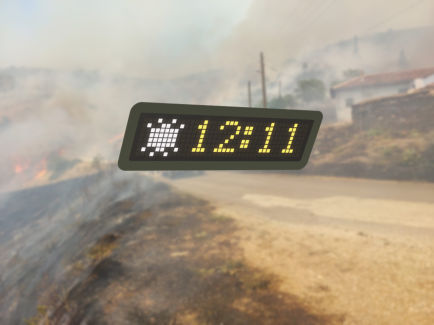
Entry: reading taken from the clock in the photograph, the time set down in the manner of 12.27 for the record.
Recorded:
12.11
